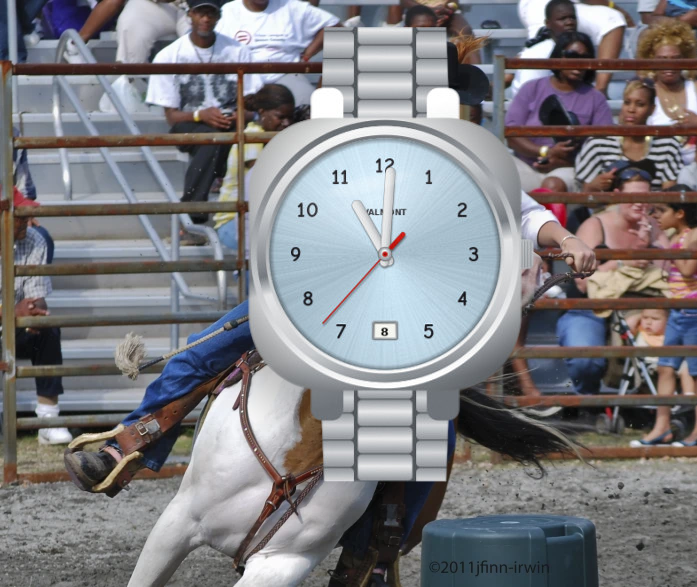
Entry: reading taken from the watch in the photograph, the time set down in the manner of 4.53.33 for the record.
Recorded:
11.00.37
